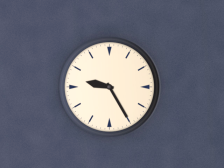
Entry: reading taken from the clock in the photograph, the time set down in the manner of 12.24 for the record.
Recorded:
9.25
